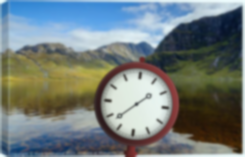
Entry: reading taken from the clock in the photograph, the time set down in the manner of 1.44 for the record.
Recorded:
1.38
